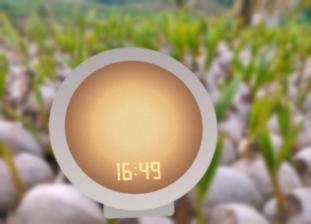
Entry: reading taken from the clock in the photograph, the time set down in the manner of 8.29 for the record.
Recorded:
16.49
